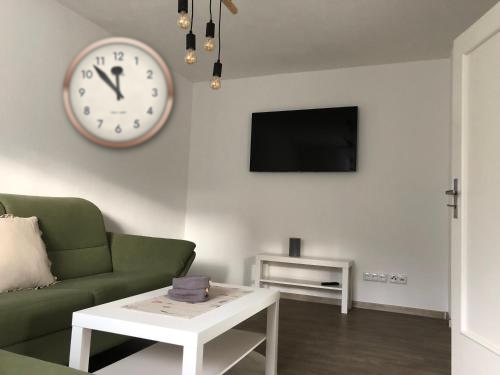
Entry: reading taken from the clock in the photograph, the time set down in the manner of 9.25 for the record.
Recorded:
11.53
